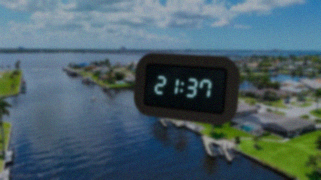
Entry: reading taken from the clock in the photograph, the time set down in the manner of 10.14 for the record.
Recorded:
21.37
